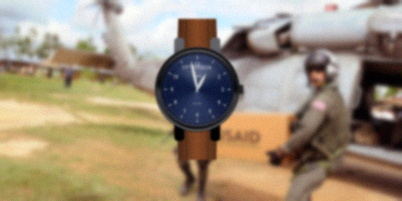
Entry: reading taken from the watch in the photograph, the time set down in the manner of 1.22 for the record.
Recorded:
12.58
